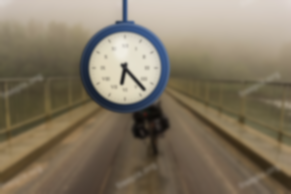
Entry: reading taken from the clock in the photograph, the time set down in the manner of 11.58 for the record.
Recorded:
6.23
